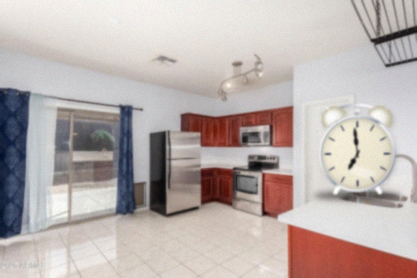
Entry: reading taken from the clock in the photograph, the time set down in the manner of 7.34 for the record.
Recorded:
6.59
